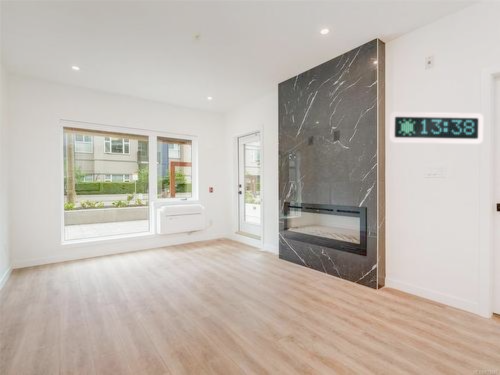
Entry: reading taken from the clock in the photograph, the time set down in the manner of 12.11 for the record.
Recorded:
13.38
